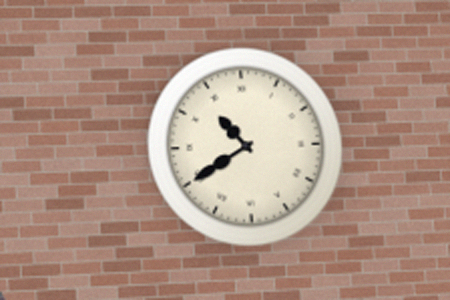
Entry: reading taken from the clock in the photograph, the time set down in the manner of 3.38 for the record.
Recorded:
10.40
